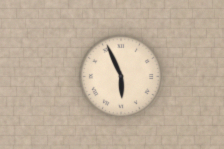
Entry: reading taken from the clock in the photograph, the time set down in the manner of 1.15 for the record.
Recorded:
5.56
